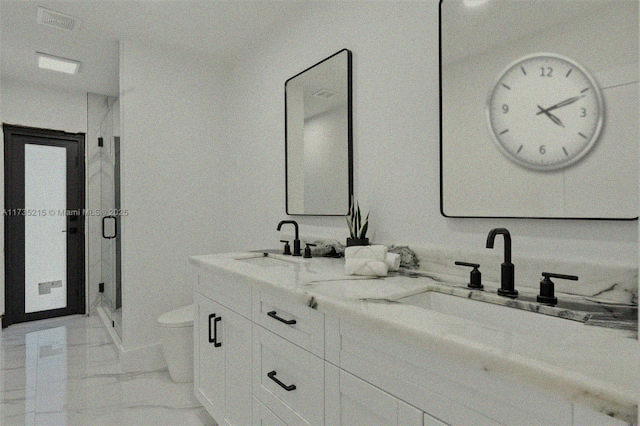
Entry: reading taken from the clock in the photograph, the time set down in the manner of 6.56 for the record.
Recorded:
4.11
